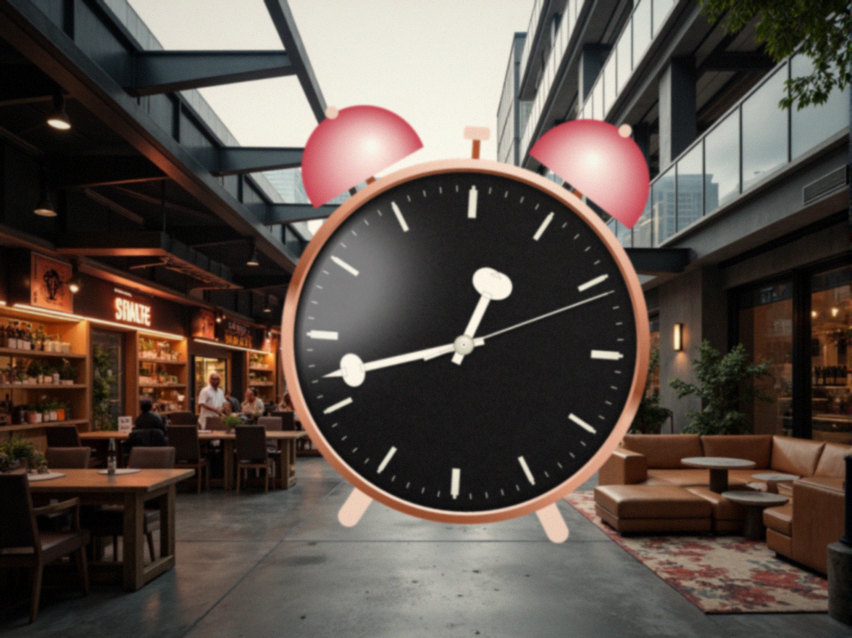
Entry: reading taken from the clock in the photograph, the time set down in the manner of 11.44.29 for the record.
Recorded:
12.42.11
